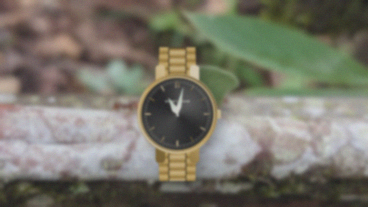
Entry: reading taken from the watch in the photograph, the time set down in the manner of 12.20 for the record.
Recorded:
11.02
